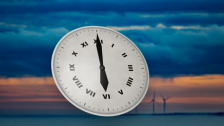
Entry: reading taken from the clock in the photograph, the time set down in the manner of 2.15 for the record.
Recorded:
6.00
